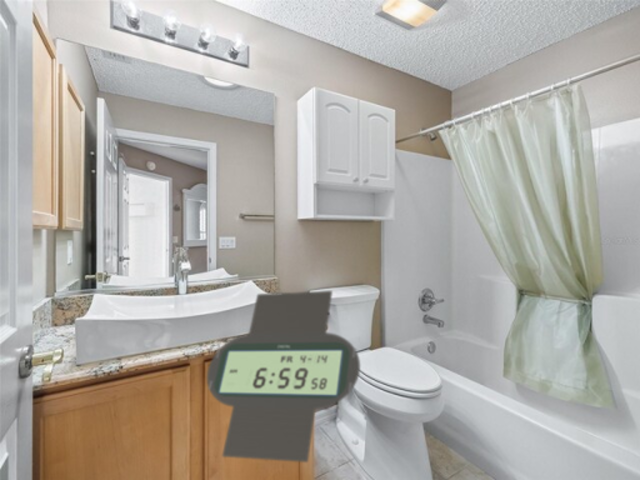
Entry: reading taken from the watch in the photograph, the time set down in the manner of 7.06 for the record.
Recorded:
6.59
